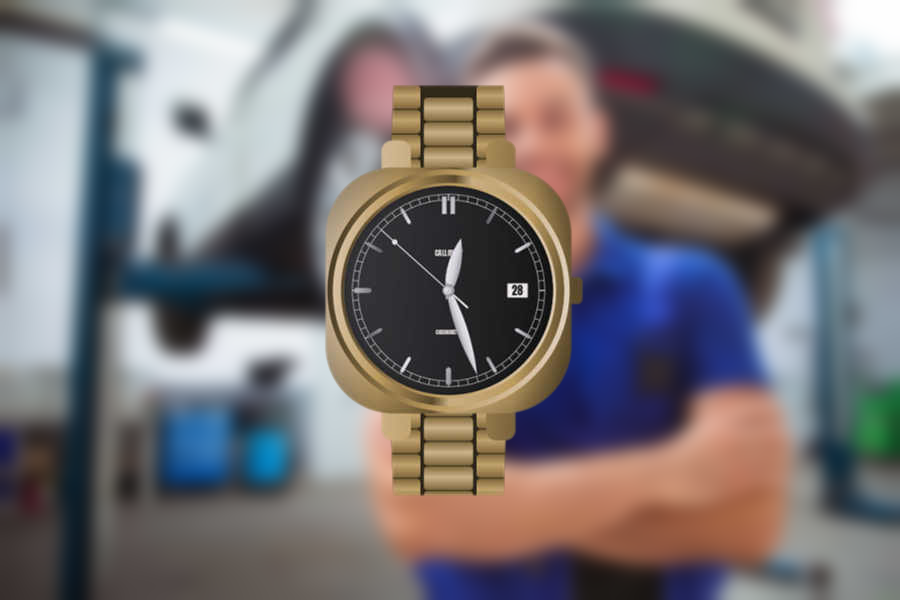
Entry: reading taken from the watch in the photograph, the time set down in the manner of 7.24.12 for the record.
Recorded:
12.26.52
